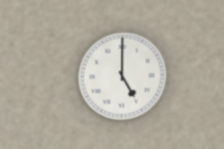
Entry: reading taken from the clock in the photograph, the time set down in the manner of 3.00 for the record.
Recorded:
5.00
